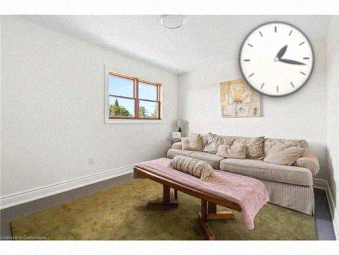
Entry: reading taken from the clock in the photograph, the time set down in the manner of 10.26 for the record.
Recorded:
1.17
